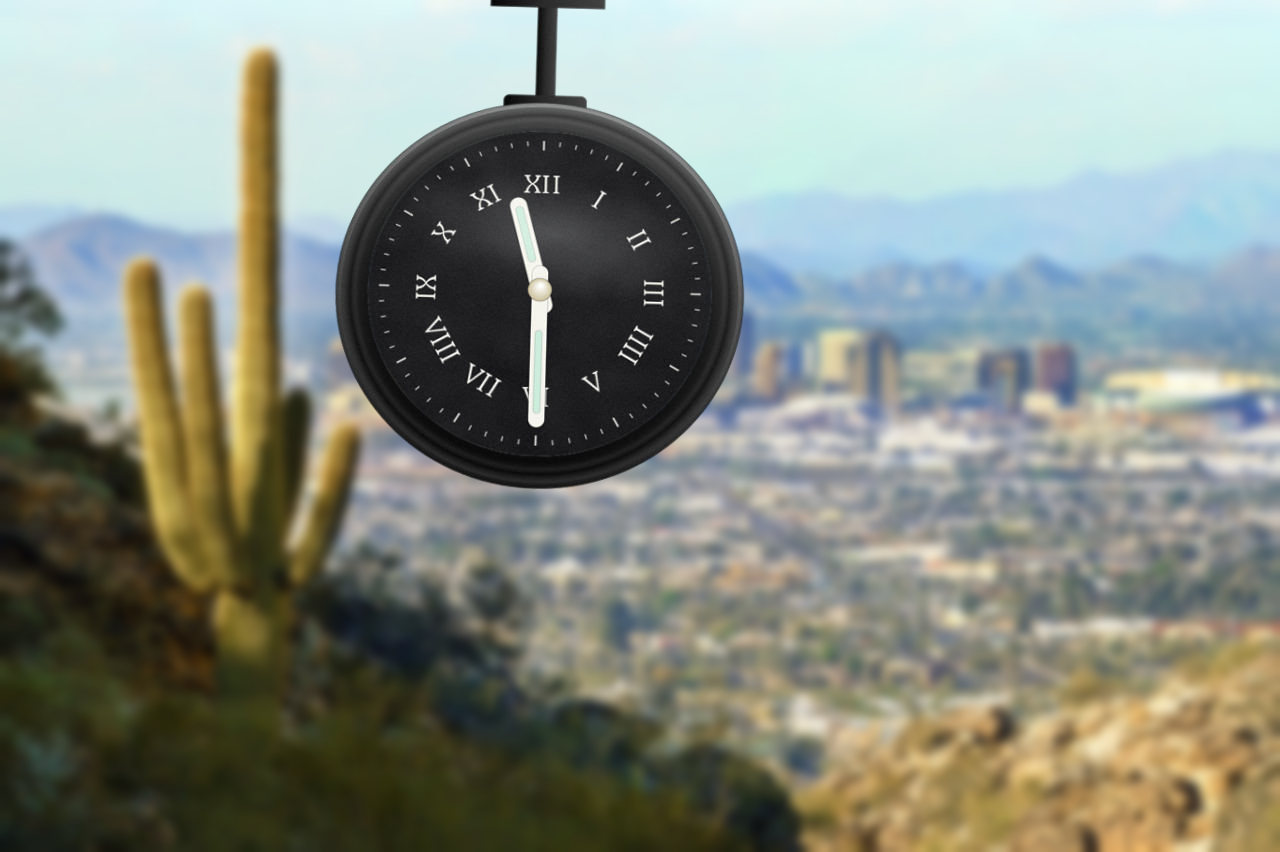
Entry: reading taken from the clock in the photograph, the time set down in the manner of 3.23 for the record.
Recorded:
11.30
